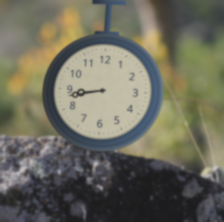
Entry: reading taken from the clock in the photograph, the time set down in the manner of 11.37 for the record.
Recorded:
8.43
